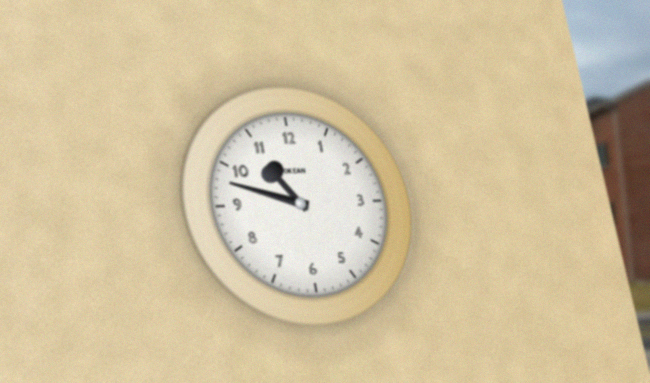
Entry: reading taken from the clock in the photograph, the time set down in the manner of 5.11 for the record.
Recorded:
10.48
